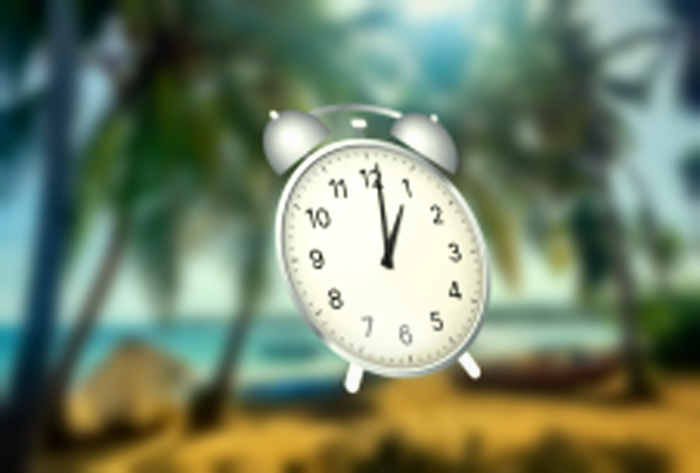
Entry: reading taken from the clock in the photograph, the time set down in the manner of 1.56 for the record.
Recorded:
1.01
